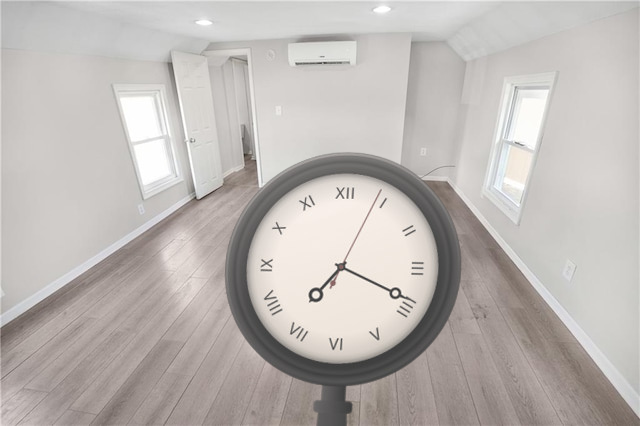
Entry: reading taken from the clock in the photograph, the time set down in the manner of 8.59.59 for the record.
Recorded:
7.19.04
